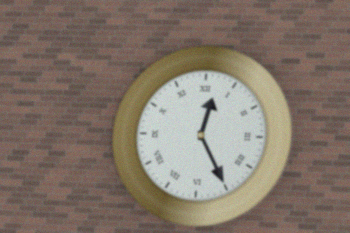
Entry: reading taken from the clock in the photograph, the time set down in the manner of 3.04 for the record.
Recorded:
12.25
